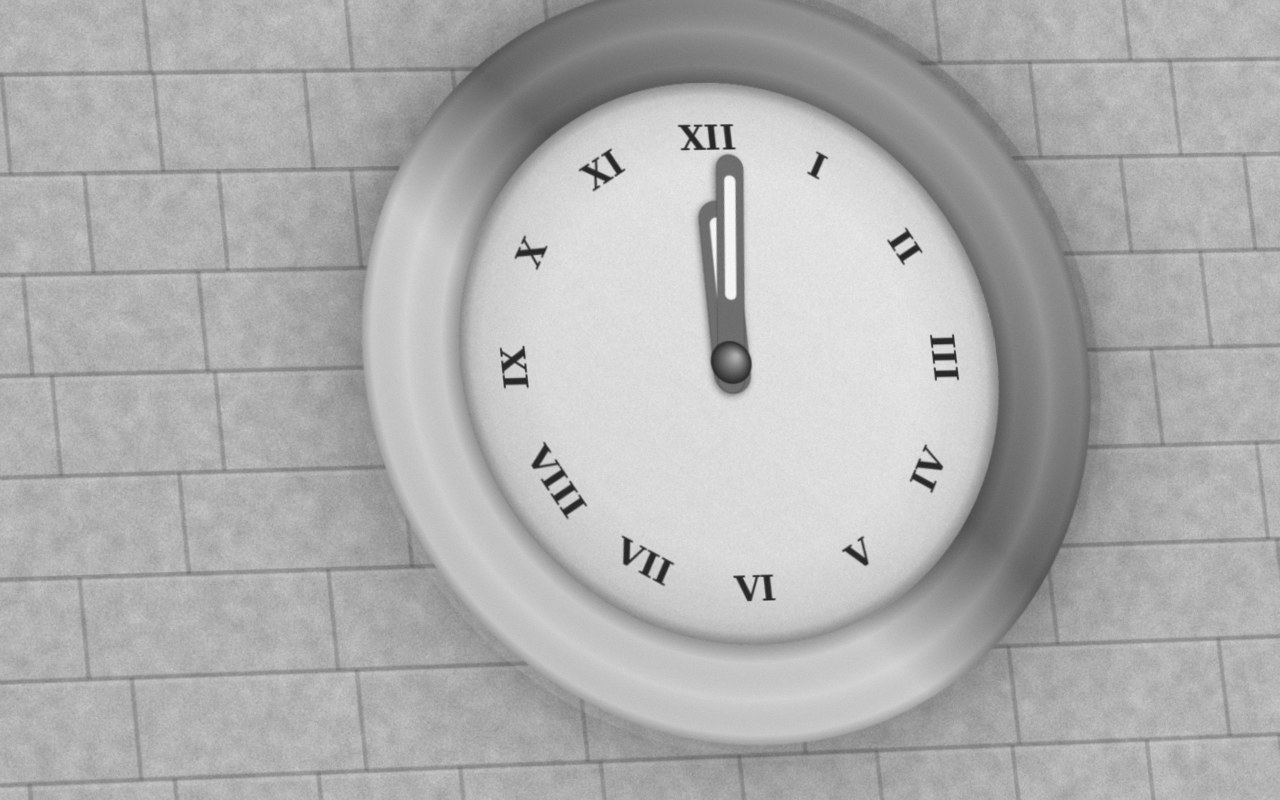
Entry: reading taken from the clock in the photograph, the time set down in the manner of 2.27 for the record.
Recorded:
12.01
